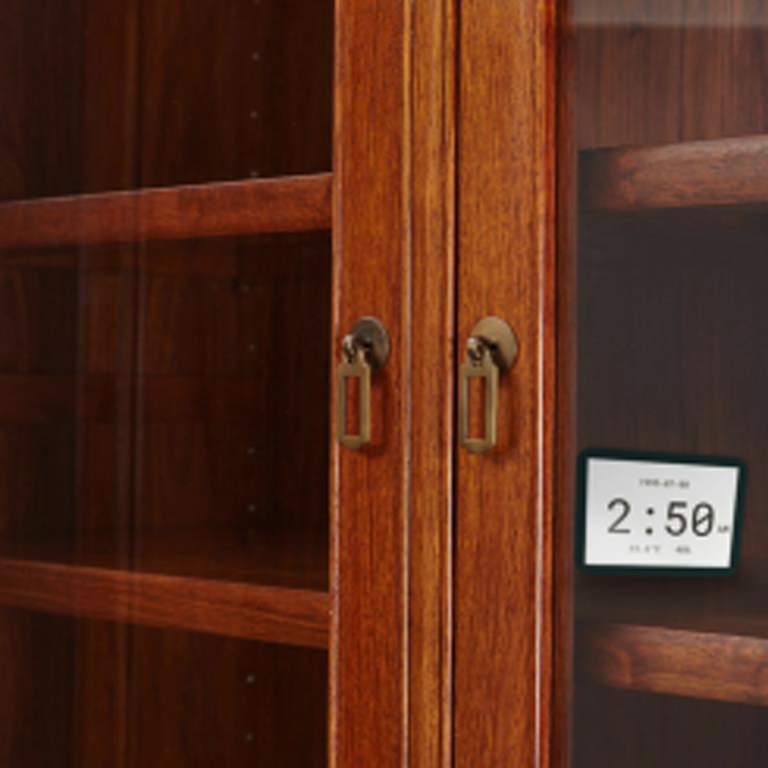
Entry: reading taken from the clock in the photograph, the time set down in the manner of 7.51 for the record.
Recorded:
2.50
